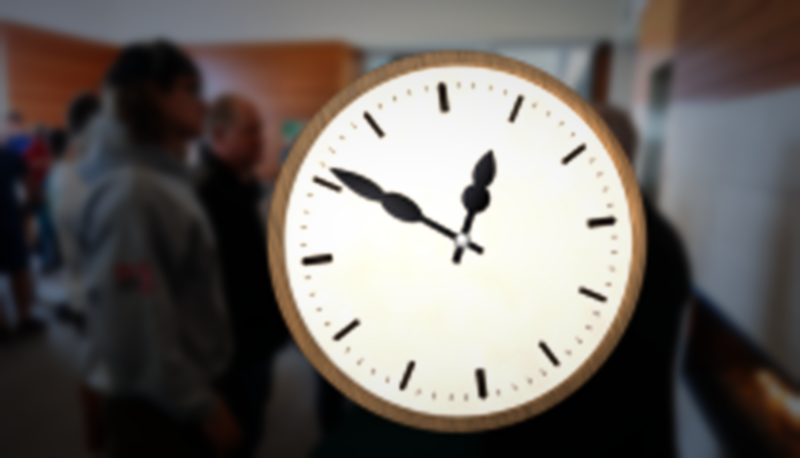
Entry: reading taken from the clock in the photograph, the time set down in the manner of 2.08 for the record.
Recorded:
12.51
